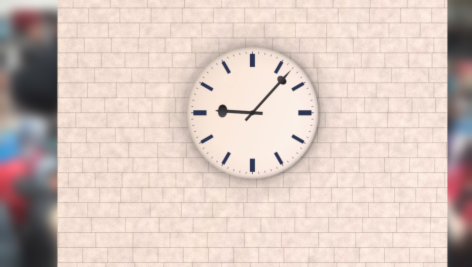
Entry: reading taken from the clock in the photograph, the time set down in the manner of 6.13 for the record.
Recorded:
9.07
